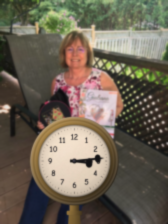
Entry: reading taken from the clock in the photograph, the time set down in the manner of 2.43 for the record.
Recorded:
3.14
